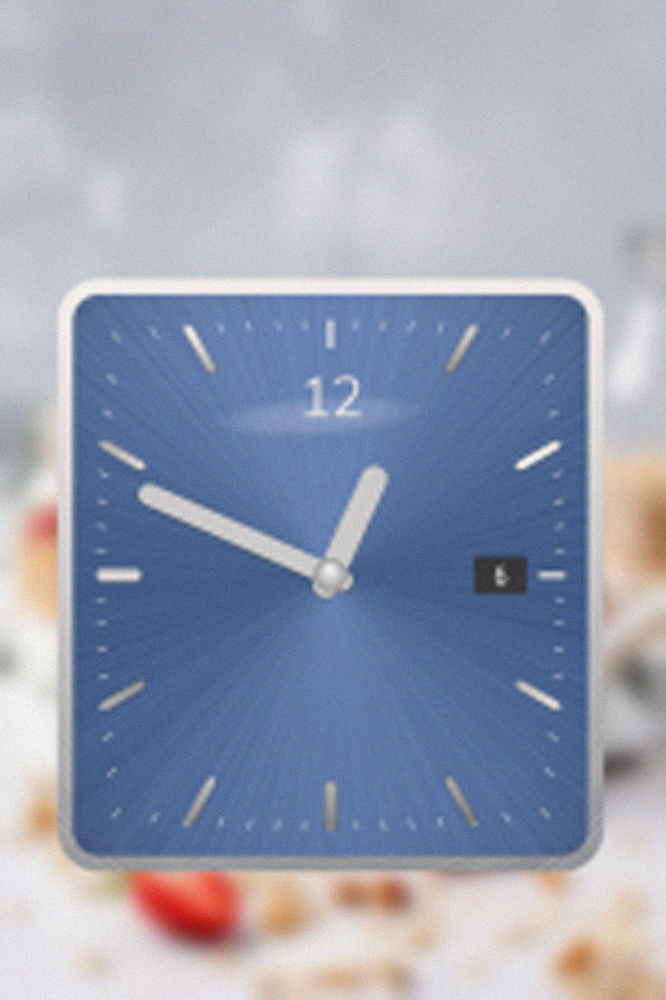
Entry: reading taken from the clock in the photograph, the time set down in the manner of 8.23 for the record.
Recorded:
12.49
